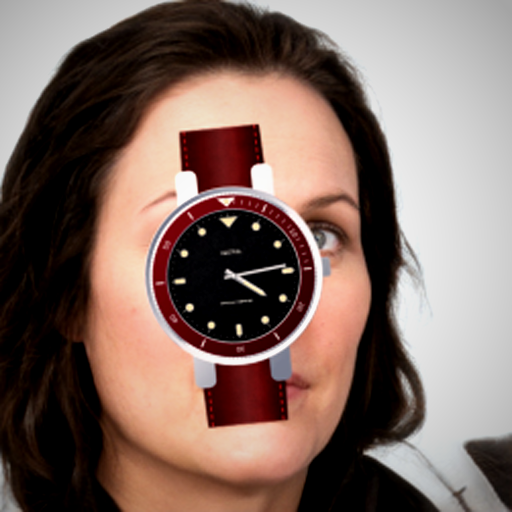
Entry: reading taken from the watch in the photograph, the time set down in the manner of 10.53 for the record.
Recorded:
4.14
